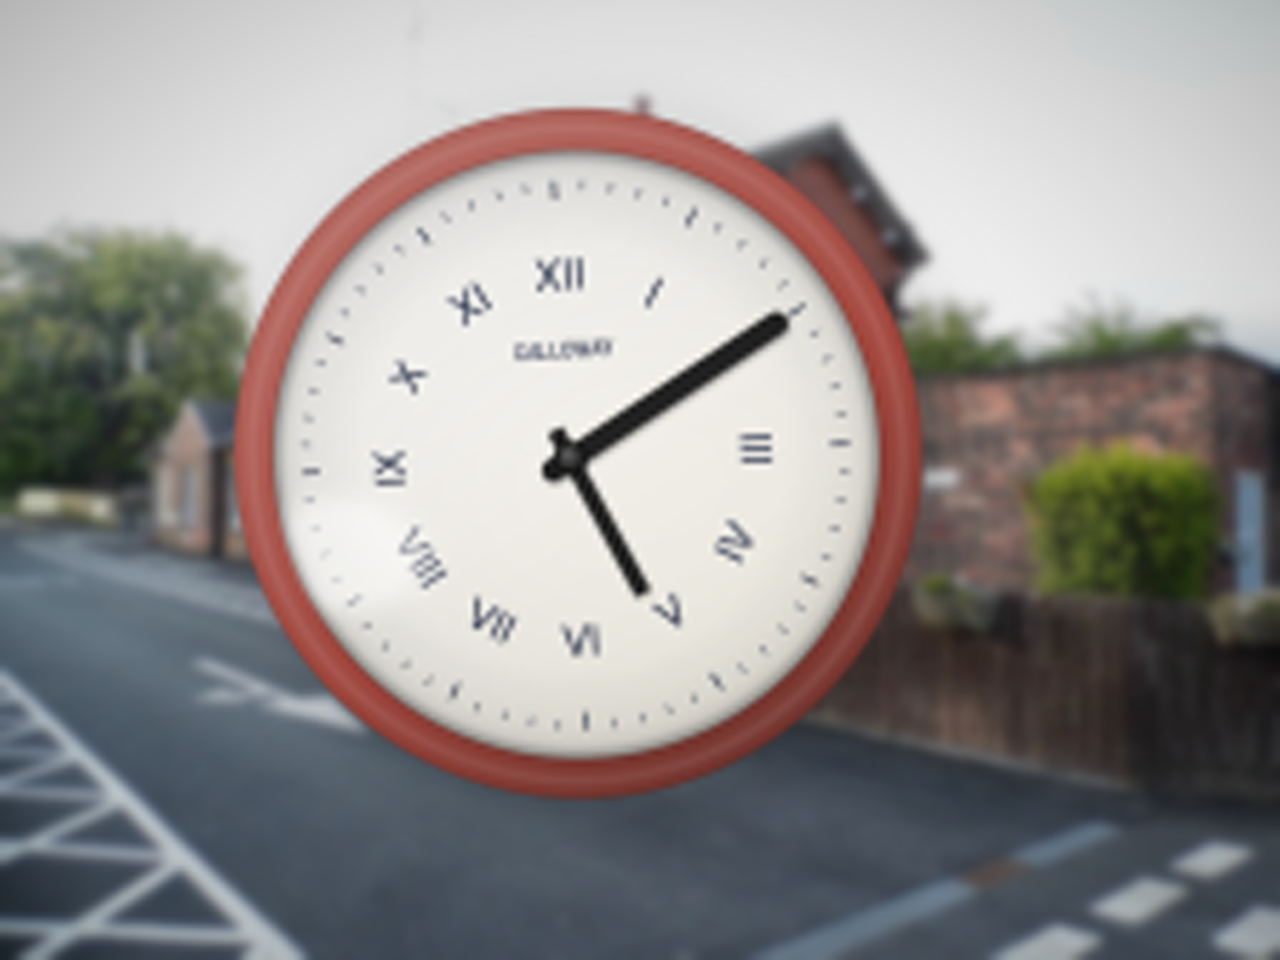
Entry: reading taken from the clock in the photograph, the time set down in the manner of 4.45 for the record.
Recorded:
5.10
